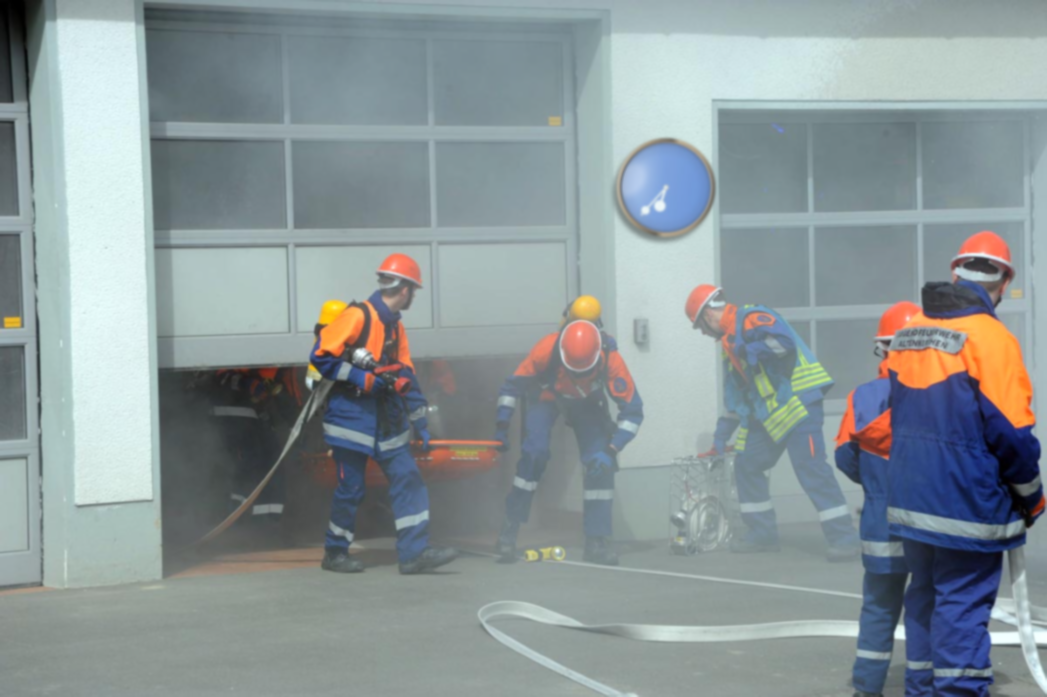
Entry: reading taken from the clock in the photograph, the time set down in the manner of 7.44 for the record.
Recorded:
6.37
